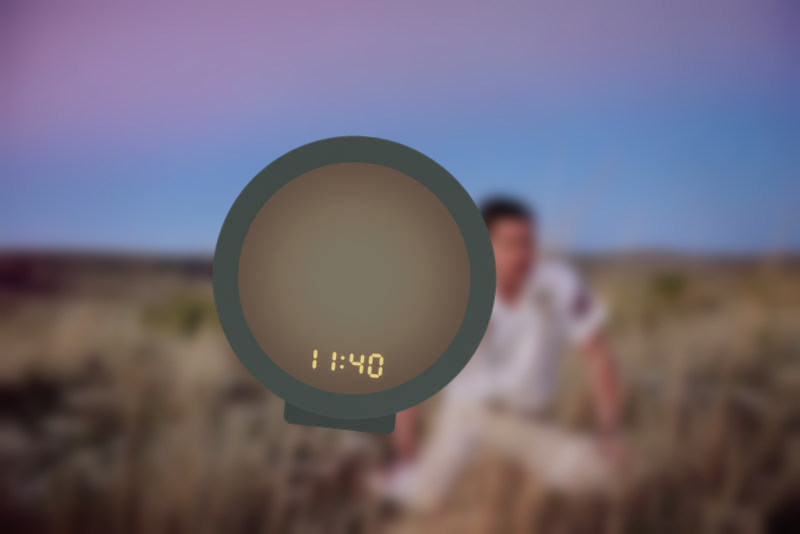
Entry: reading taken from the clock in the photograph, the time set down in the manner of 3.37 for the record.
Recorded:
11.40
